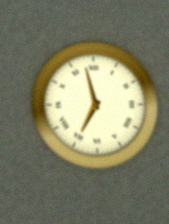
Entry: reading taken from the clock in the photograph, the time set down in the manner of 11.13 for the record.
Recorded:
6.58
